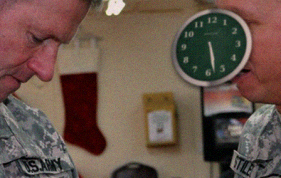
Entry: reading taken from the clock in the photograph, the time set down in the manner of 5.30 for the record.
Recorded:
5.28
